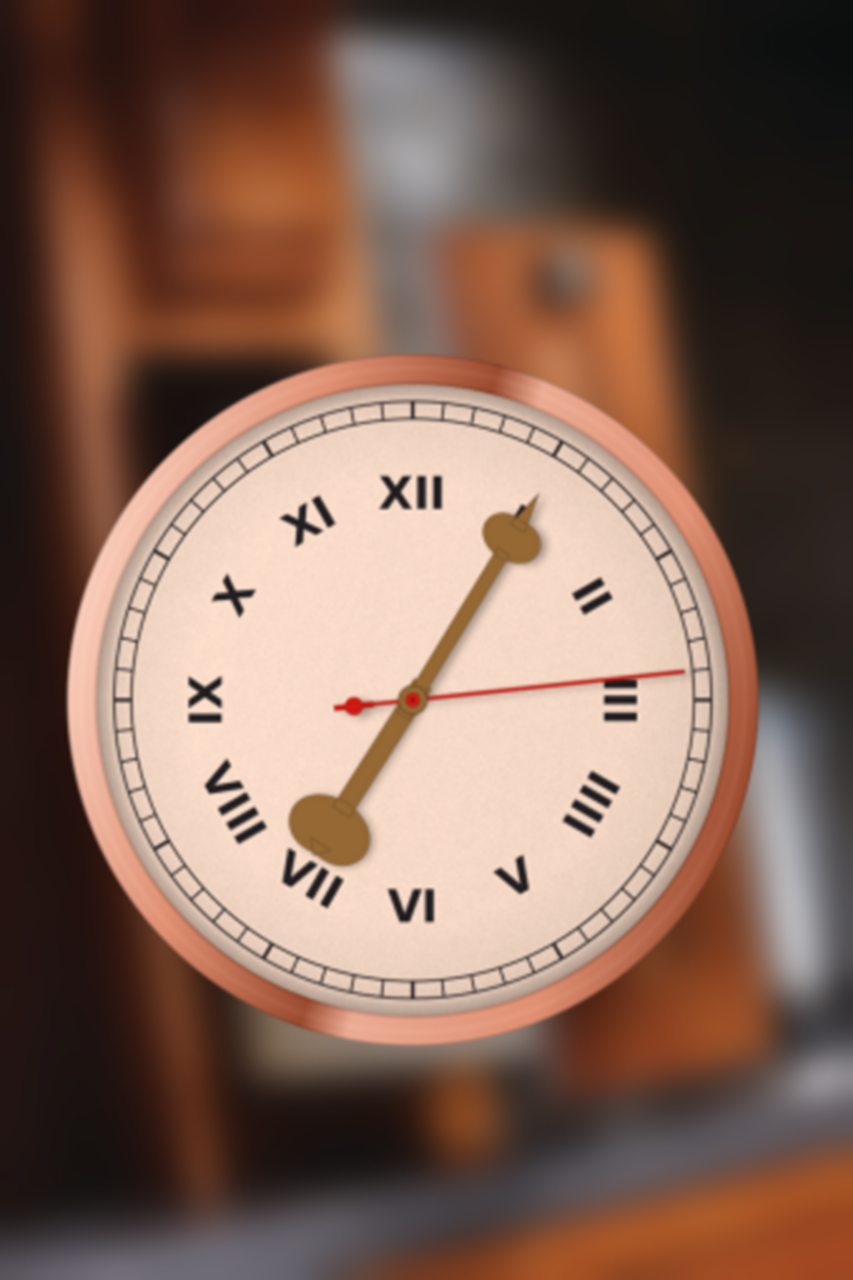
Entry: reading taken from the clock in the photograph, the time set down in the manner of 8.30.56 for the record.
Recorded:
7.05.14
